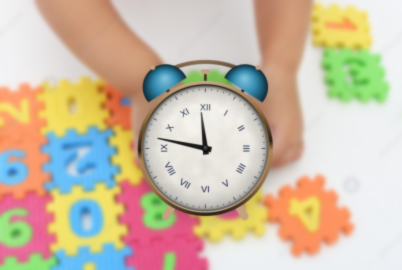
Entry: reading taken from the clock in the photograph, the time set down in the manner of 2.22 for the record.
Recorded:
11.47
